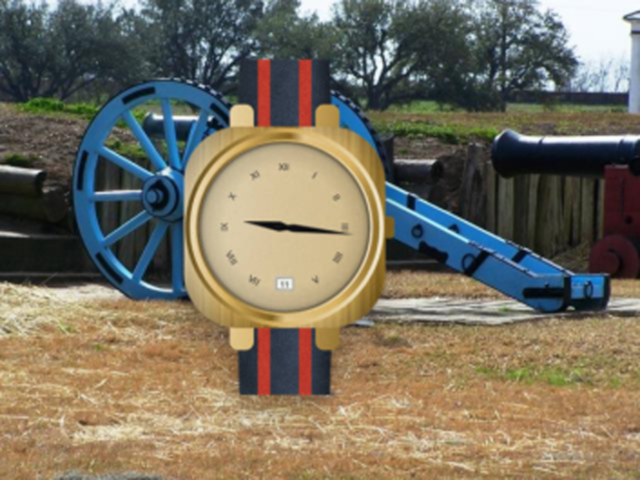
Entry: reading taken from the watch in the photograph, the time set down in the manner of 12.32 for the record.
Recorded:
9.16
